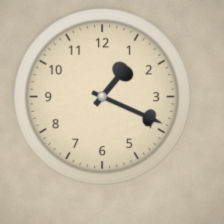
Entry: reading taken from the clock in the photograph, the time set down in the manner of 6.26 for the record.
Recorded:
1.19
